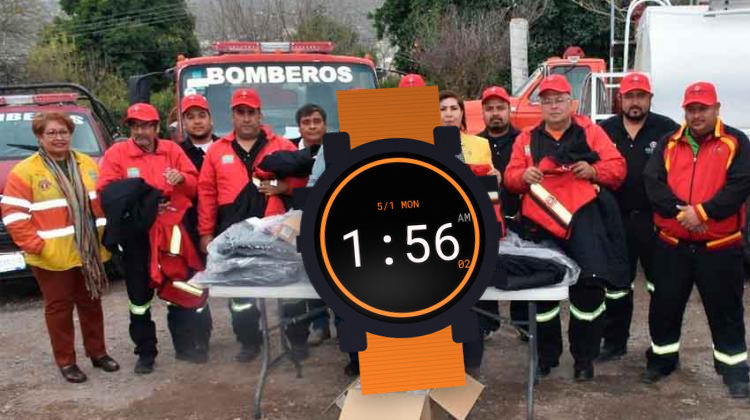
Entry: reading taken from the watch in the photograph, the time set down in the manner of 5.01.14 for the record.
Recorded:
1.56.02
